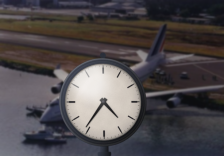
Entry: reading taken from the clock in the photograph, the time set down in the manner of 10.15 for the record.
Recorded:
4.36
